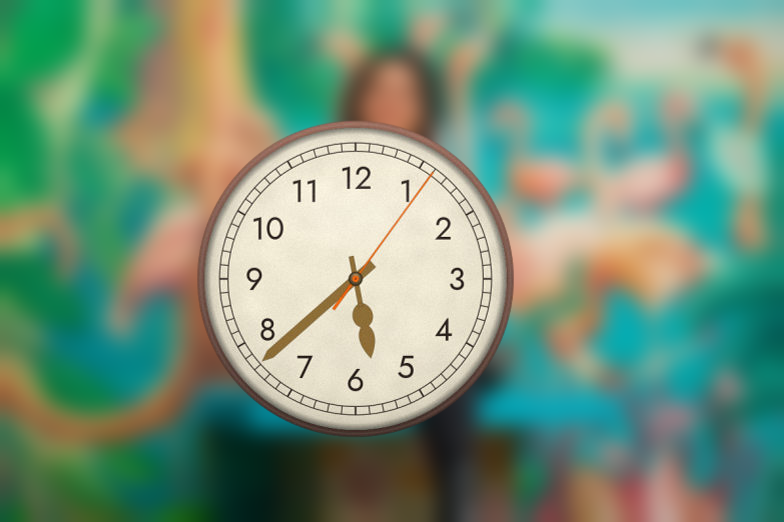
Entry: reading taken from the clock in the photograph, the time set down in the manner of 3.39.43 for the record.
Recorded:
5.38.06
